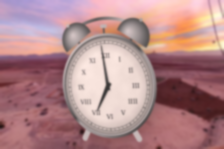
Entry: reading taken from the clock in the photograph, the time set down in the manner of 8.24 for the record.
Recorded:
6.59
